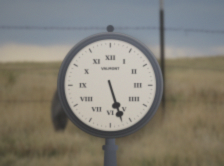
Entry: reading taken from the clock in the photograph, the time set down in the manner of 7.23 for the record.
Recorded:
5.27
